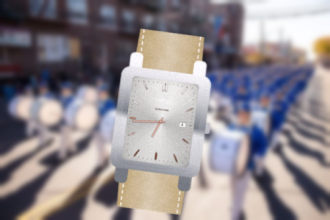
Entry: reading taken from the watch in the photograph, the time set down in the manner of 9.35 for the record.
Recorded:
6.44
